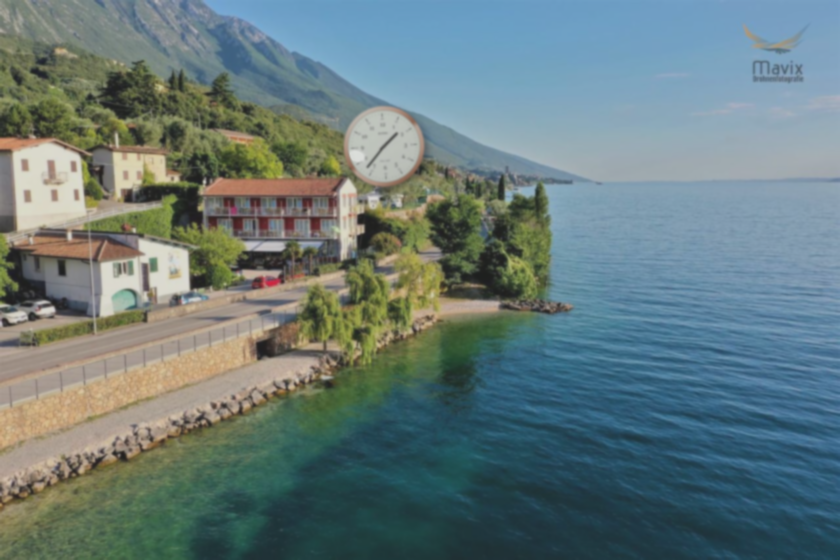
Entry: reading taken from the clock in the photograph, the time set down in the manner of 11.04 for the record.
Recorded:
1.37
